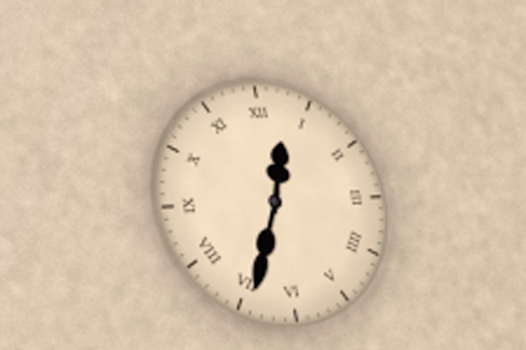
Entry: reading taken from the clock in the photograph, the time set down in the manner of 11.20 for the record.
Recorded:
12.34
